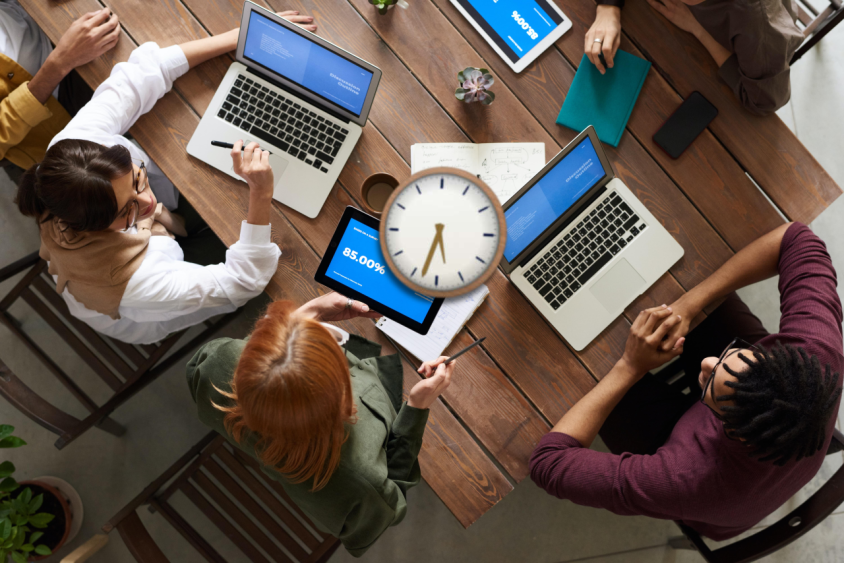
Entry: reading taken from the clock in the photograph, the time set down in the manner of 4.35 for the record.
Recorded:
5.33
